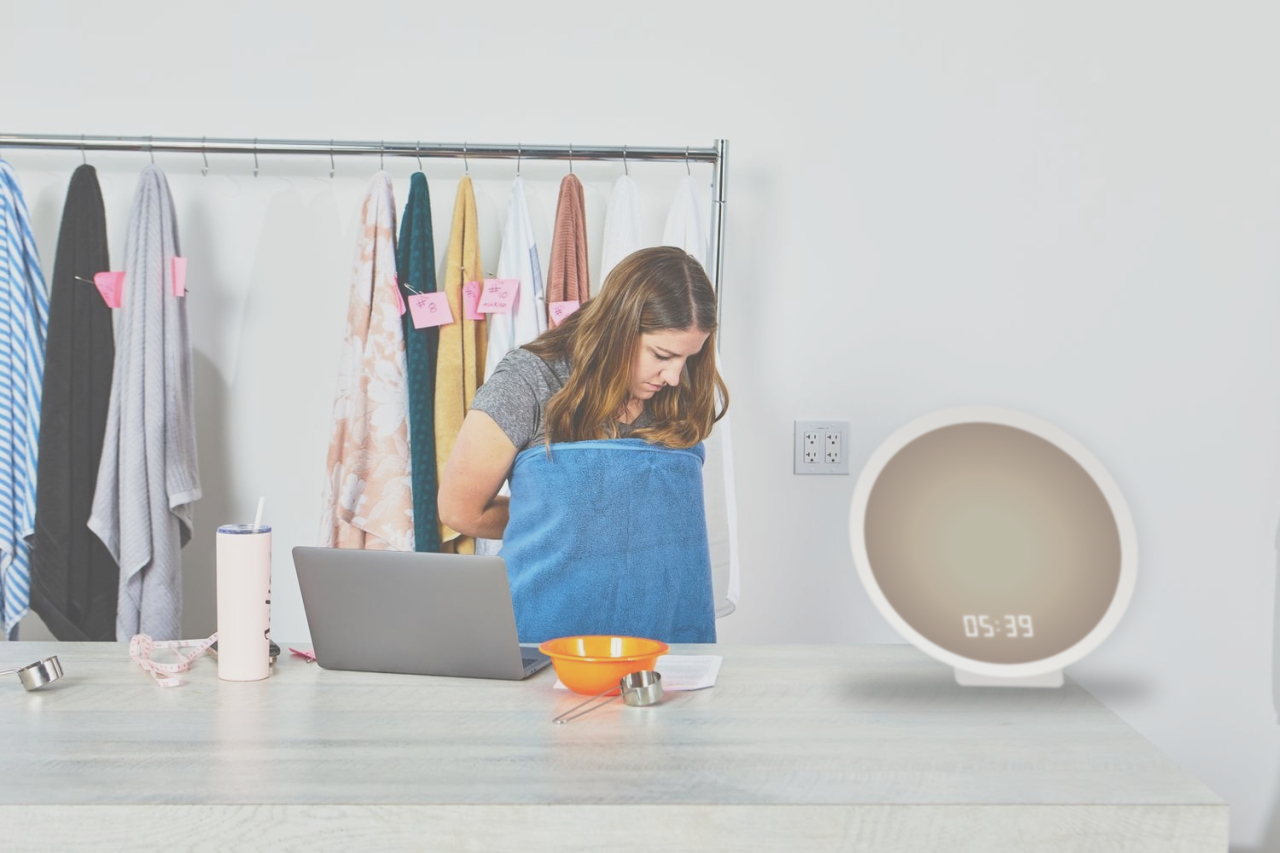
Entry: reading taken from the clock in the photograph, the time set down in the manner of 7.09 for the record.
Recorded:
5.39
